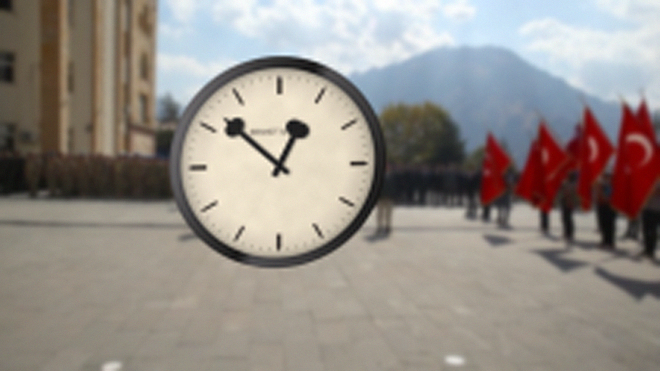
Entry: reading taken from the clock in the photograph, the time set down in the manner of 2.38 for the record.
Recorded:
12.52
